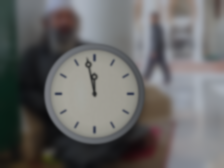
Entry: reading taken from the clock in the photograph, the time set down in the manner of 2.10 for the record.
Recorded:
11.58
